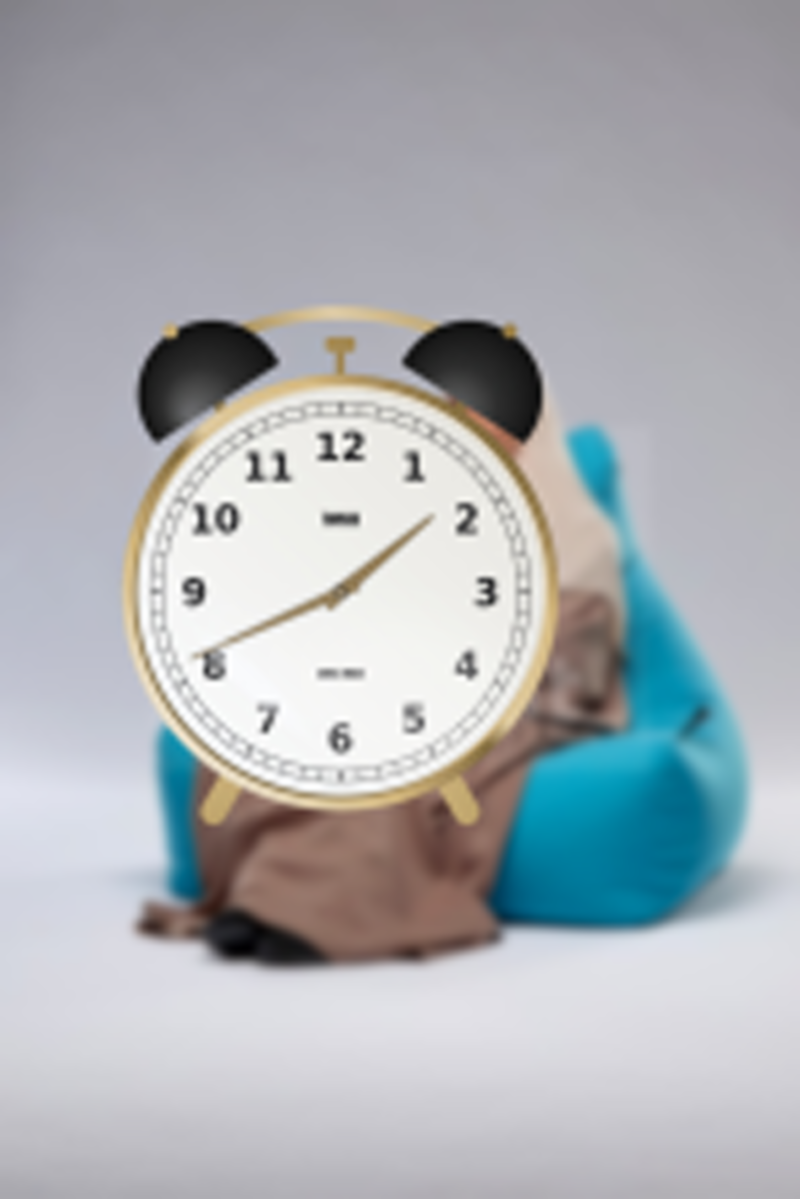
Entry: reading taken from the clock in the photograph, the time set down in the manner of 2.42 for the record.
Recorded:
1.41
